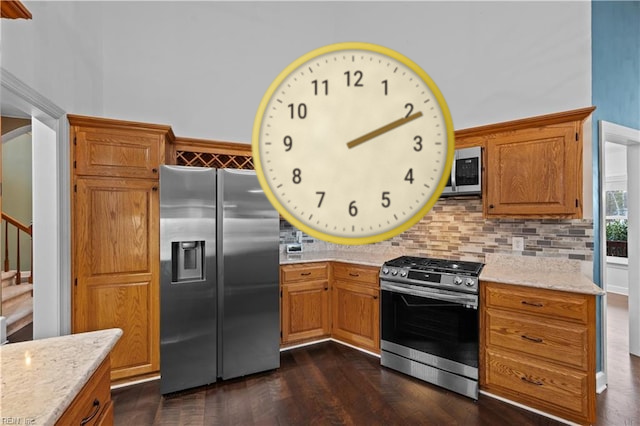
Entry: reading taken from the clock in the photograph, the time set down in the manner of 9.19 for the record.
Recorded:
2.11
